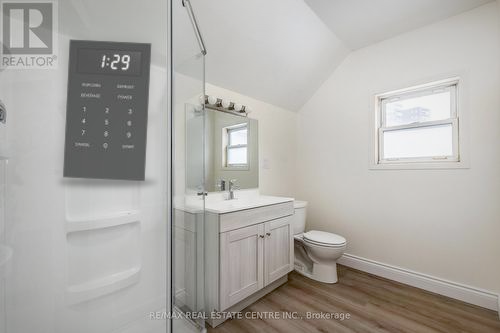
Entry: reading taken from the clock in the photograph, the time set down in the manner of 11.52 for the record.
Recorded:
1.29
